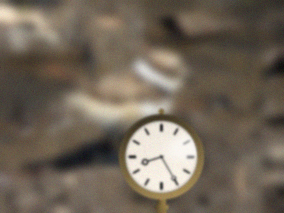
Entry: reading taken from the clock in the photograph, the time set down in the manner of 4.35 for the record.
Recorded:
8.25
